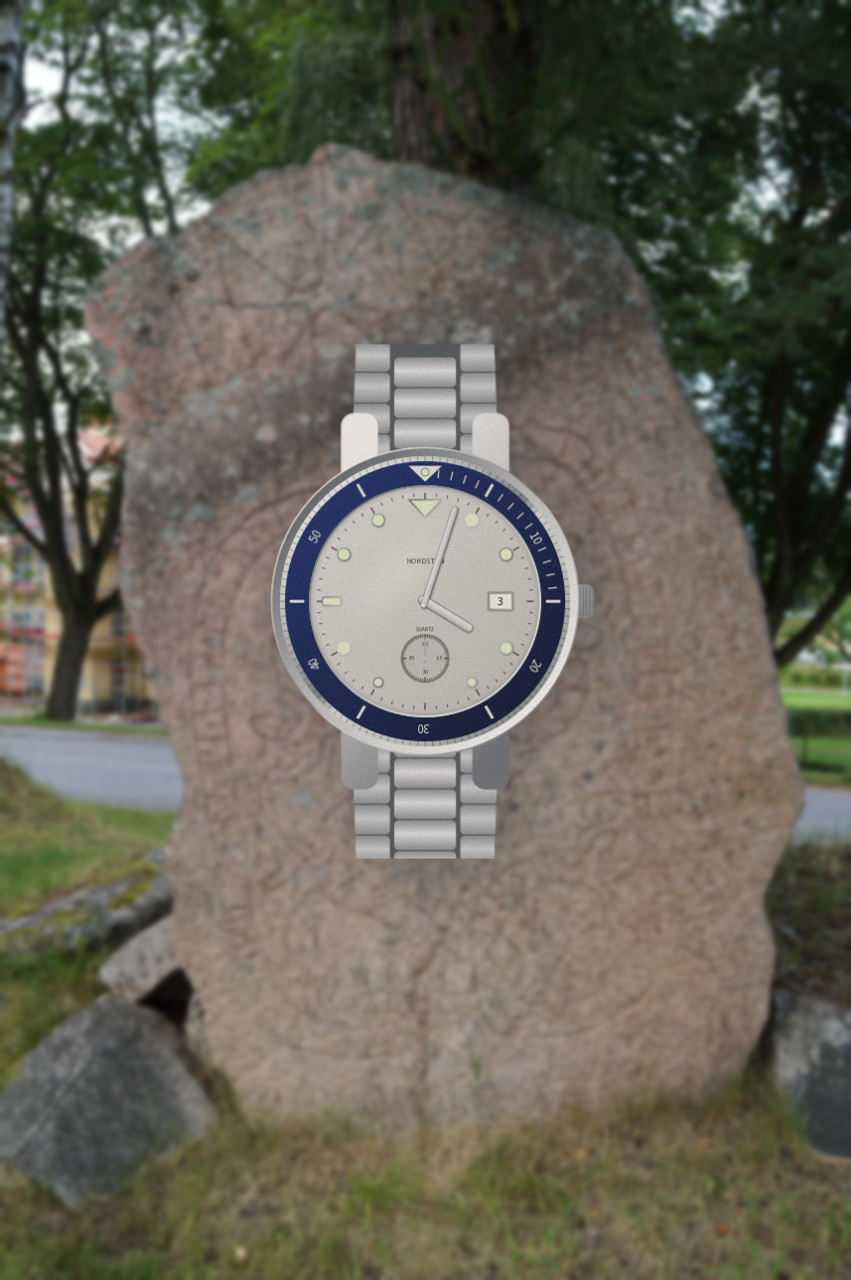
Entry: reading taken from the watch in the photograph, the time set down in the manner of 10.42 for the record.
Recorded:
4.03
